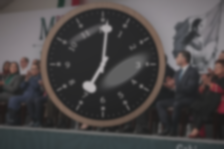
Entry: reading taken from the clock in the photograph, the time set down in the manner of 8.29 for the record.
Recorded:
7.01
